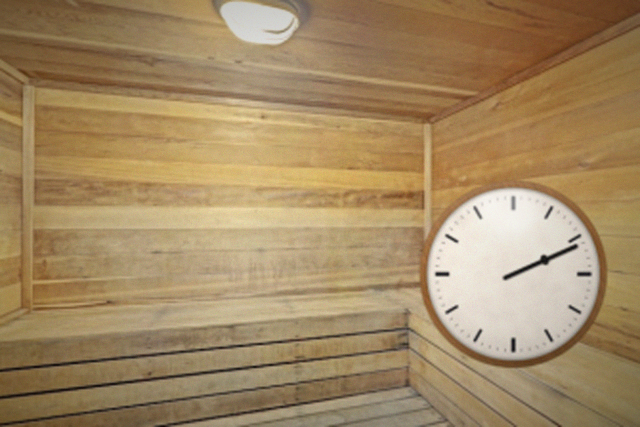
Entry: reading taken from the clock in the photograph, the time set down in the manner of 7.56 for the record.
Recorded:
2.11
